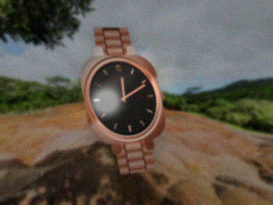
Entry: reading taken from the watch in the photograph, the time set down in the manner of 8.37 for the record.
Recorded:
12.11
